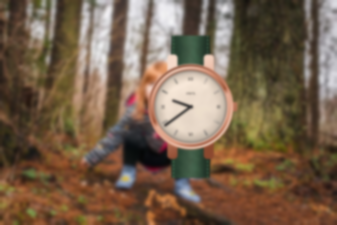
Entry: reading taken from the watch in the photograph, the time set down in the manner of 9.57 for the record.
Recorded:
9.39
